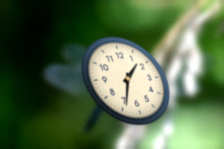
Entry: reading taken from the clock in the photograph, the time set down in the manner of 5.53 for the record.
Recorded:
1.34
